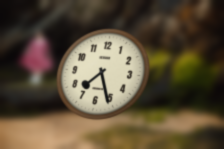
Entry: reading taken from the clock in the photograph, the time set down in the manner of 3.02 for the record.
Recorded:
7.26
